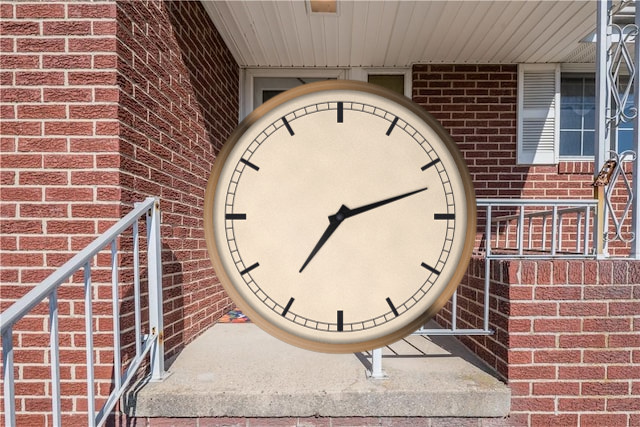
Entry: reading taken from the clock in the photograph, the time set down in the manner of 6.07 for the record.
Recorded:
7.12
